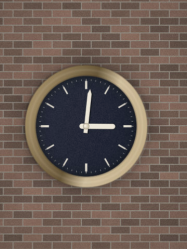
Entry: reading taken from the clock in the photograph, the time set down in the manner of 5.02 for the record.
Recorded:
3.01
